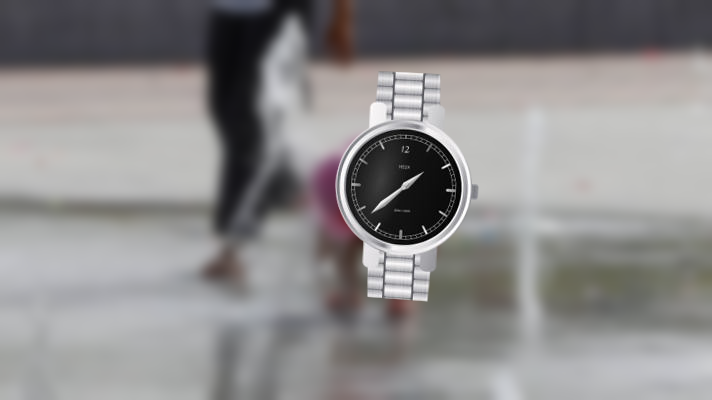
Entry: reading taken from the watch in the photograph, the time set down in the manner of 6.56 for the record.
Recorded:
1.38
